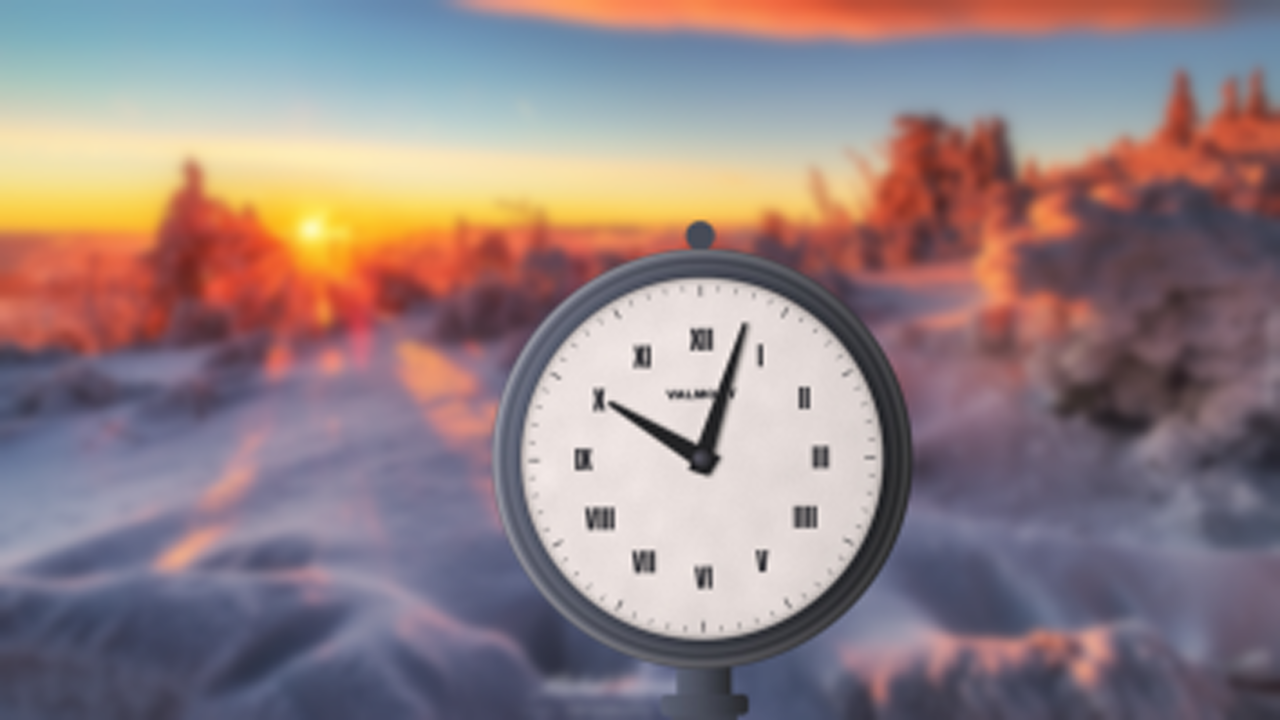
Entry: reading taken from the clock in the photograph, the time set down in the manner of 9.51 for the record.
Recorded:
10.03
